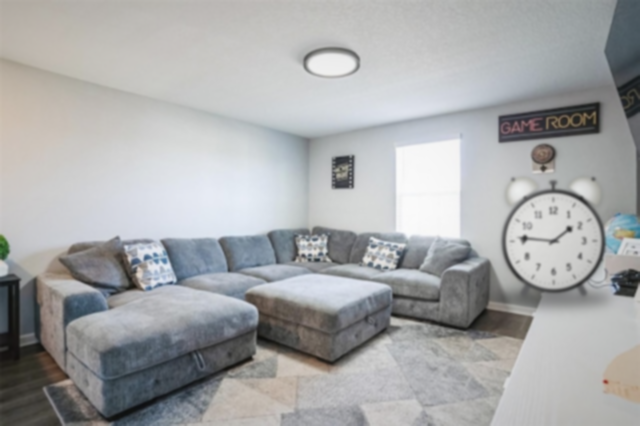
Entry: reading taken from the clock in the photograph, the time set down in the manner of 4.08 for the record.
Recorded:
1.46
